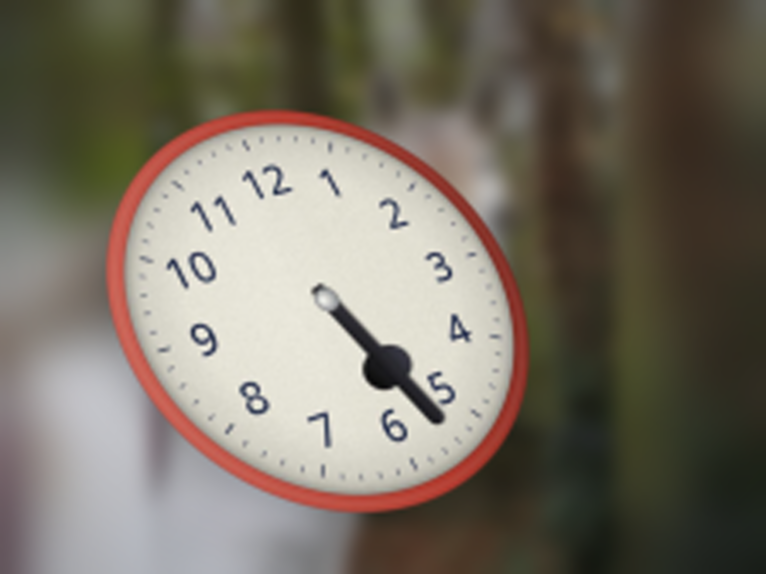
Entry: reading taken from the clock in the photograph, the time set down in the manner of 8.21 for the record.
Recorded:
5.27
